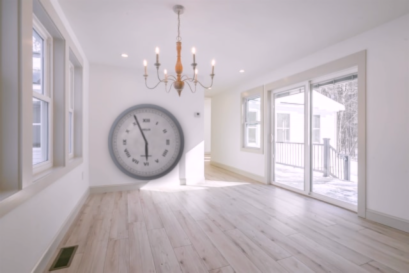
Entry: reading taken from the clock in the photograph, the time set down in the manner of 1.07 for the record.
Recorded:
5.56
